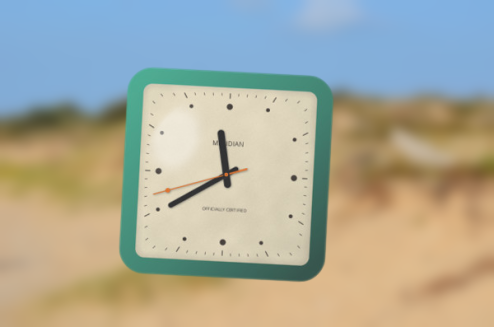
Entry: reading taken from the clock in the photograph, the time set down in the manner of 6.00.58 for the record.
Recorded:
11.39.42
